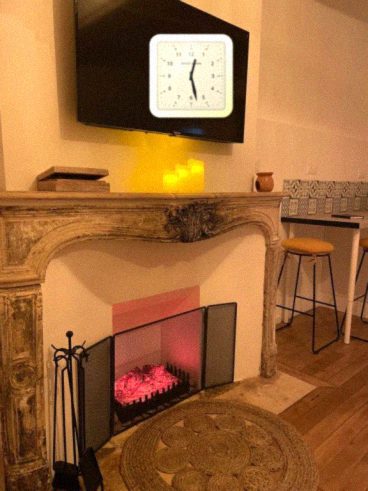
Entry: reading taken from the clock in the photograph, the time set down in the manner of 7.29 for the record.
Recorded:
12.28
